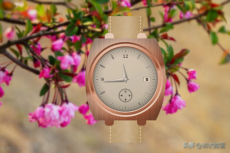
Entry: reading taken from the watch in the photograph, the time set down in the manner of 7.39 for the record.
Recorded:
11.44
